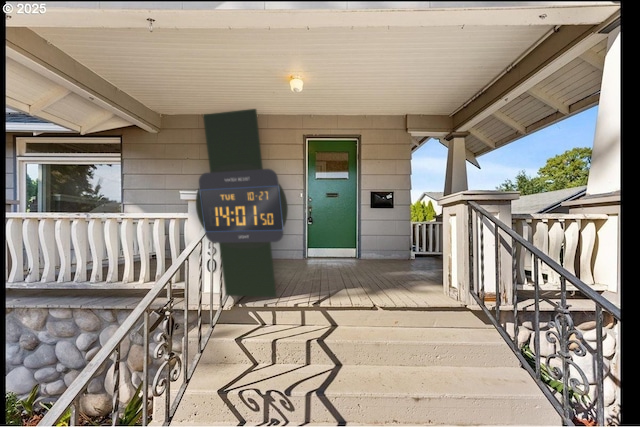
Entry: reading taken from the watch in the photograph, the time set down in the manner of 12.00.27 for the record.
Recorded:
14.01.50
